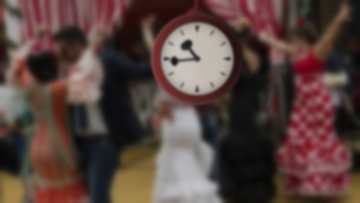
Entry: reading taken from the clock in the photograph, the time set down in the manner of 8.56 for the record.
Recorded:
10.44
